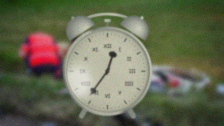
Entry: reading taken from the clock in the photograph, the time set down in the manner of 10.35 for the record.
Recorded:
12.36
